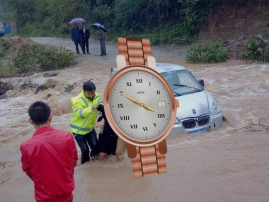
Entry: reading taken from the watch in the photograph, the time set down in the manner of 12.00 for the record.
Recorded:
3.50
